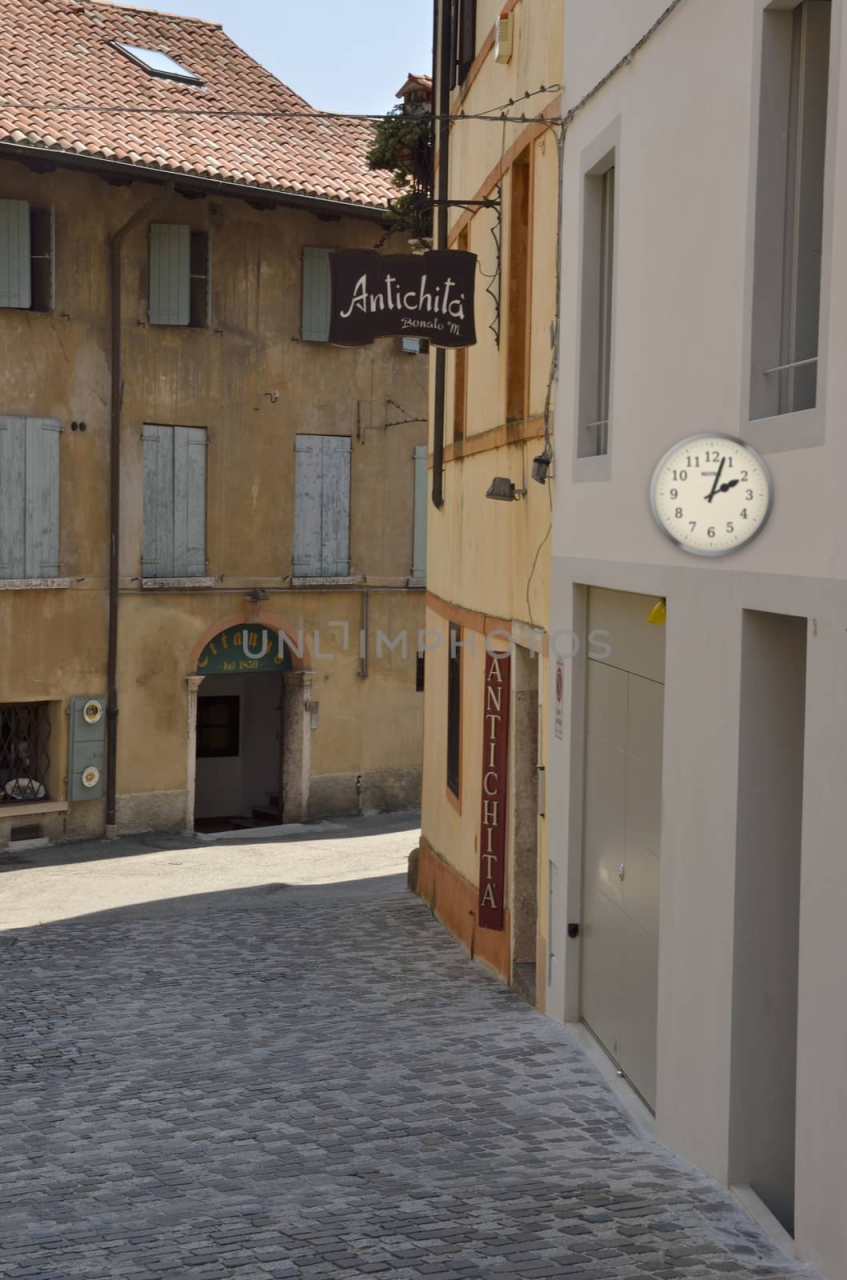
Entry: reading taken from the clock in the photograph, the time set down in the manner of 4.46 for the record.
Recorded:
2.03
